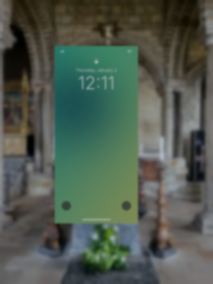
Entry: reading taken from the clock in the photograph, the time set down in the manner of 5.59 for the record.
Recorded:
12.11
